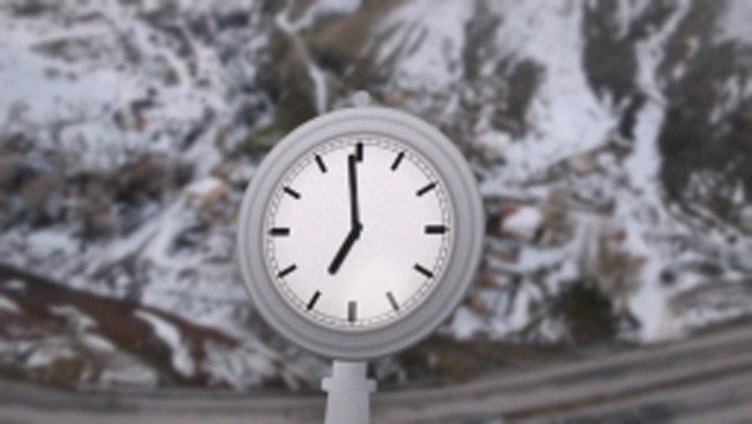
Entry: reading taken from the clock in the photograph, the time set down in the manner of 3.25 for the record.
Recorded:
6.59
